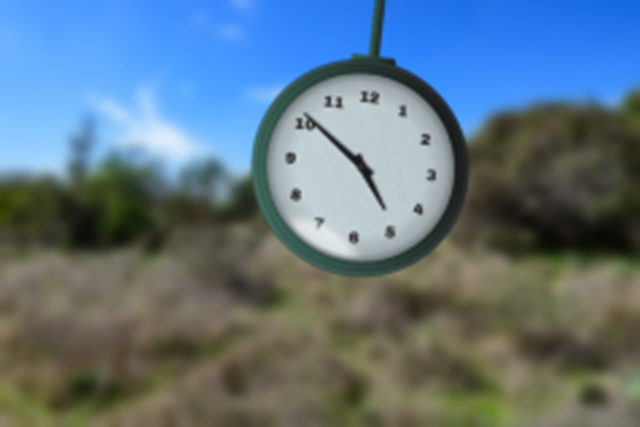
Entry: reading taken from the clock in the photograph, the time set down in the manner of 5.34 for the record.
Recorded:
4.51
